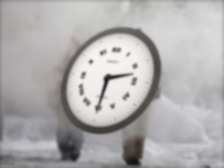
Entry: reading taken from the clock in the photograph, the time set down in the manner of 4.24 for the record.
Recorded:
2.30
